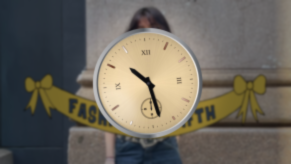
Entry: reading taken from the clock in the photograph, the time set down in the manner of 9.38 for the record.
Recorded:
10.28
